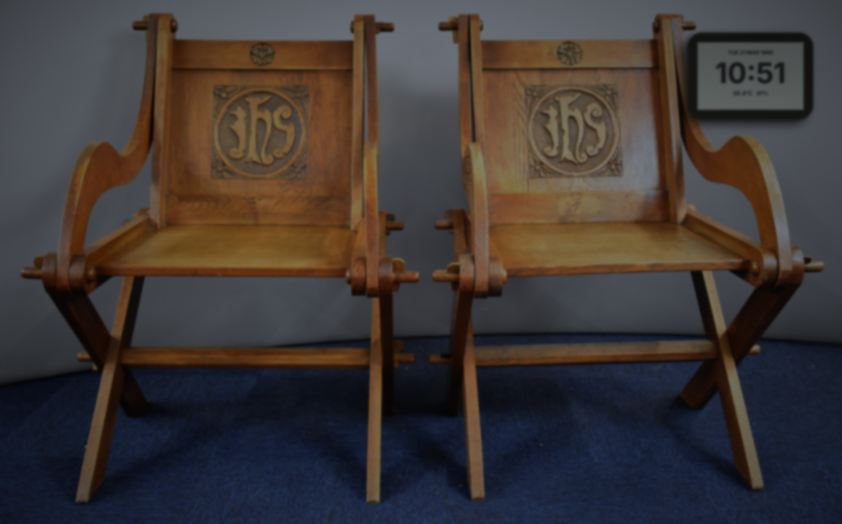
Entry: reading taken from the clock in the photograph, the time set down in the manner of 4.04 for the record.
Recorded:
10.51
